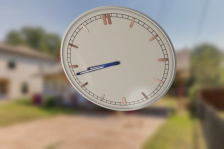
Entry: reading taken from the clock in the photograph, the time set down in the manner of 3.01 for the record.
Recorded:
8.43
